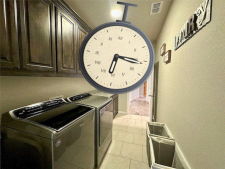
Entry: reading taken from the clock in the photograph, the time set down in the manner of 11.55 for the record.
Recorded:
6.16
